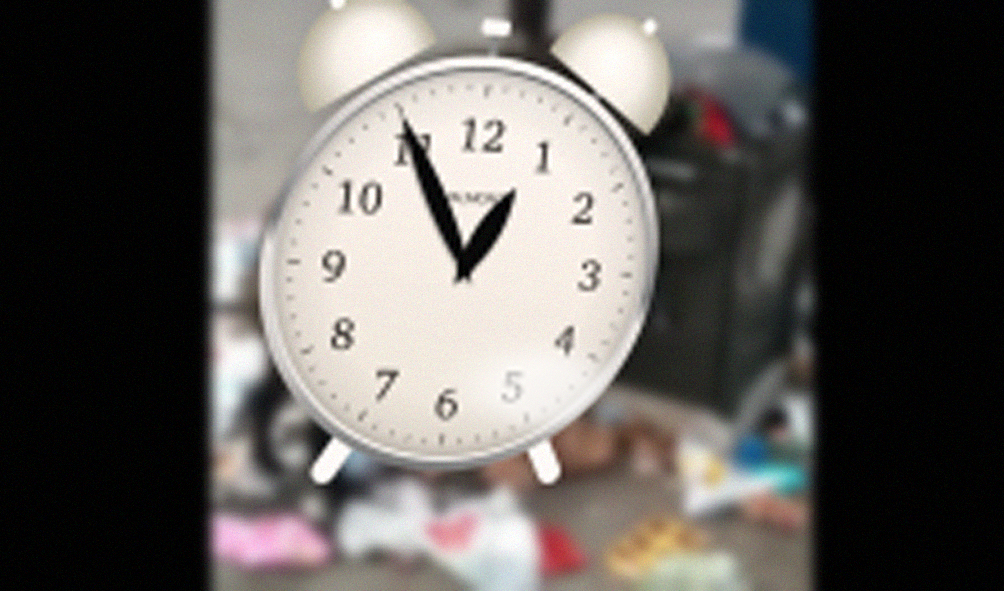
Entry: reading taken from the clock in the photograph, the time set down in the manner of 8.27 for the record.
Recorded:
12.55
